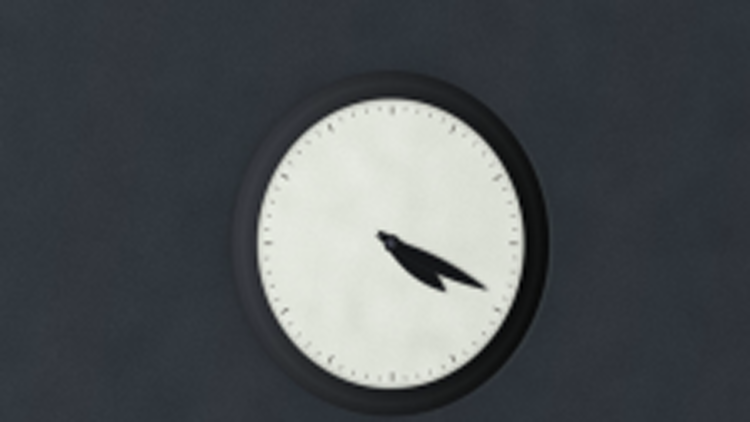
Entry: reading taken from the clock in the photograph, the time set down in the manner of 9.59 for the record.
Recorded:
4.19
